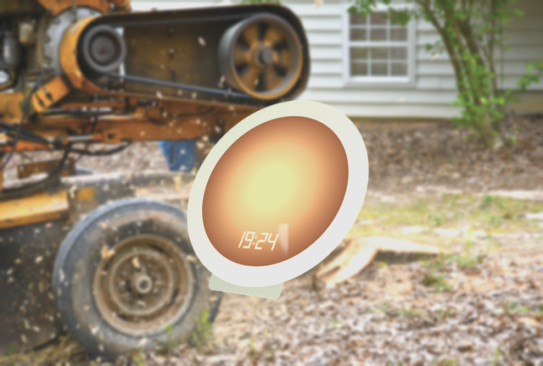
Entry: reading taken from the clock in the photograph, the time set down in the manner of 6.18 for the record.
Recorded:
19.24
